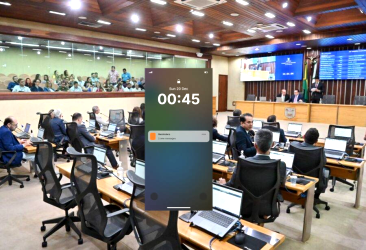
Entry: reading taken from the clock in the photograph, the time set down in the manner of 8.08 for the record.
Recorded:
0.45
